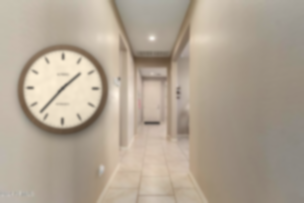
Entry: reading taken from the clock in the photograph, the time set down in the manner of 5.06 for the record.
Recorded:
1.37
